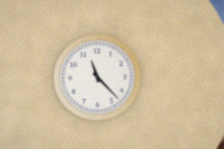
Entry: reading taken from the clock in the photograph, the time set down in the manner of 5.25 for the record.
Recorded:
11.23
